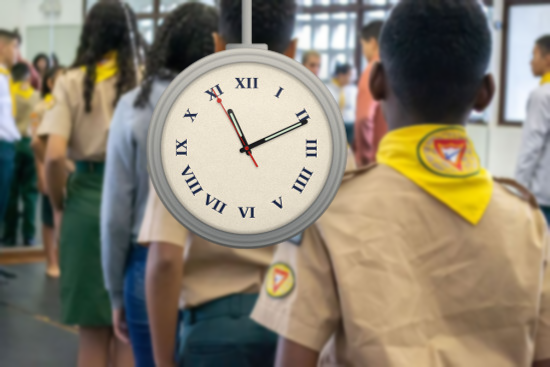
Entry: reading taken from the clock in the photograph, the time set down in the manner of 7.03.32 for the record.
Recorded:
11.10.55
